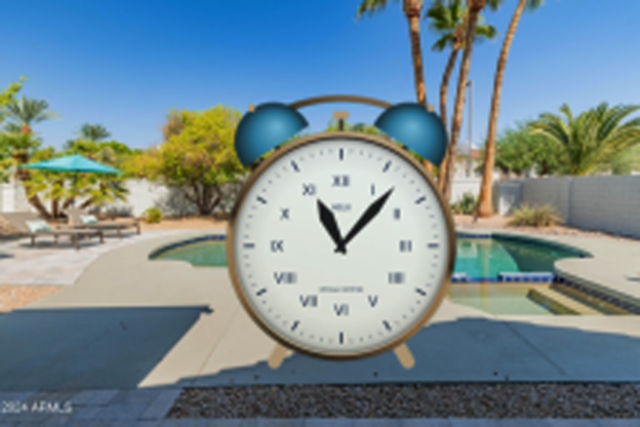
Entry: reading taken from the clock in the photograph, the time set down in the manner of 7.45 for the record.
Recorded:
11.07
